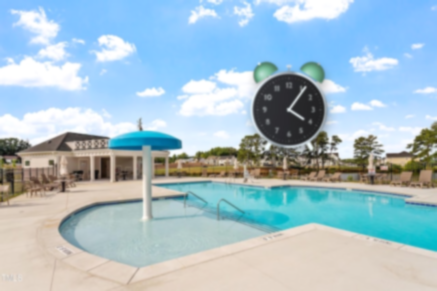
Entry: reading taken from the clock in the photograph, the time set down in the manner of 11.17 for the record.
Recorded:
4.06
